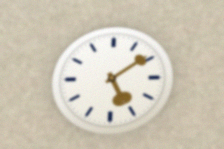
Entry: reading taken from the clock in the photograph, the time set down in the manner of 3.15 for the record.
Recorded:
5.09
